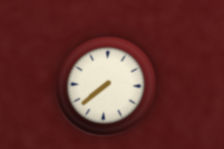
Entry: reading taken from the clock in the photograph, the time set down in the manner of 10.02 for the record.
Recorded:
7.38
